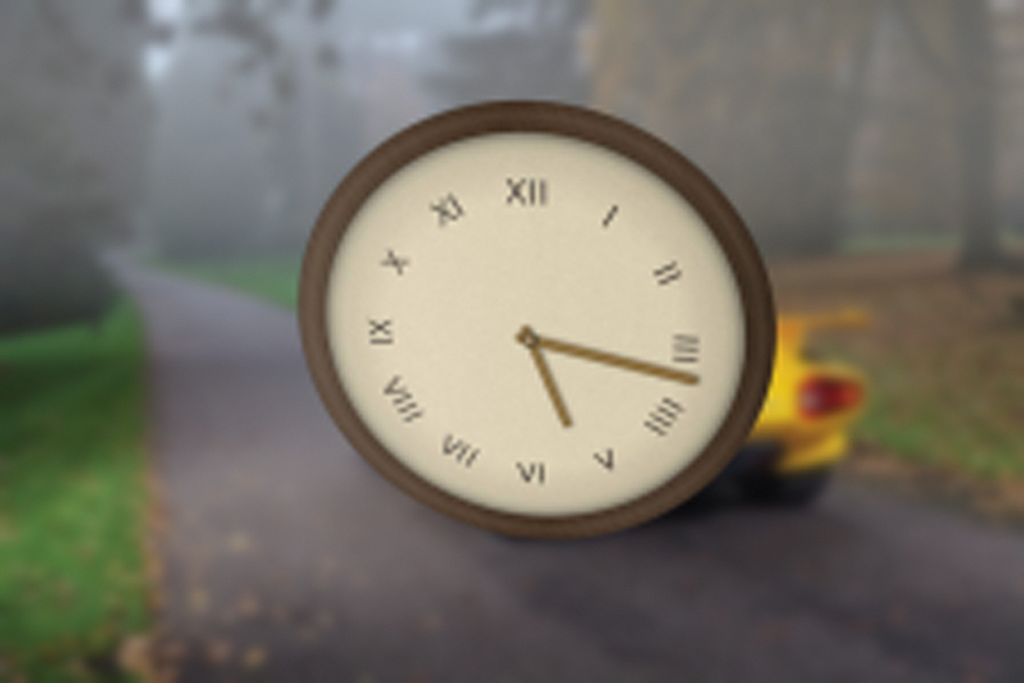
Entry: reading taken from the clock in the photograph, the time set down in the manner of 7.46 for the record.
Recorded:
5.17
